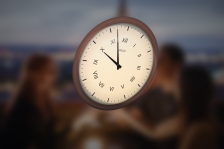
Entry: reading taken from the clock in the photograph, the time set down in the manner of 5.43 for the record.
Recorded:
9.57
